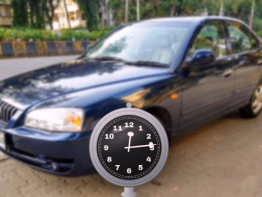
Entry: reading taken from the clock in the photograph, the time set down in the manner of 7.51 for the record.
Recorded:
12.14
